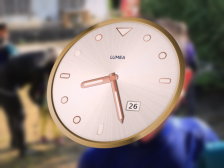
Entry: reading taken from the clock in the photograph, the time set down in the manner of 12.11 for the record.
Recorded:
8.26
